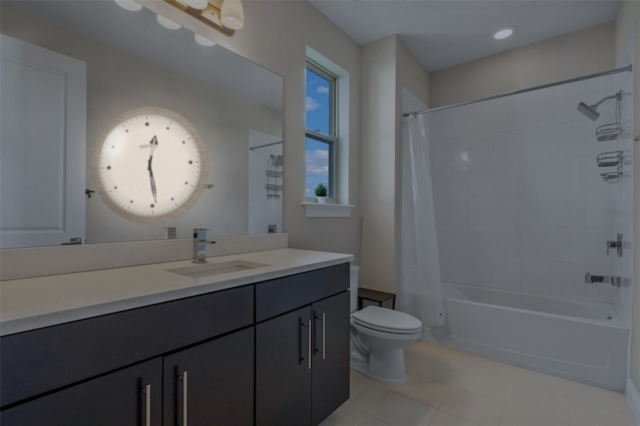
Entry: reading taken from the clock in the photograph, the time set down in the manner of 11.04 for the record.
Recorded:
12.29
